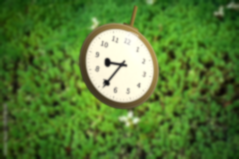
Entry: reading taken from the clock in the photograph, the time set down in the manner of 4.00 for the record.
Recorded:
8.34
